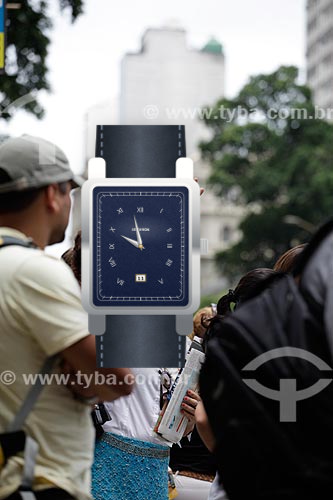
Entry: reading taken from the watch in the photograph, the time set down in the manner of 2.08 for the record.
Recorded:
9.58
